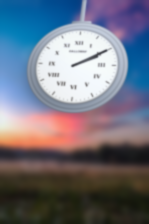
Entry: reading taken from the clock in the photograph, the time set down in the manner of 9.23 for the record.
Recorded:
2.10
